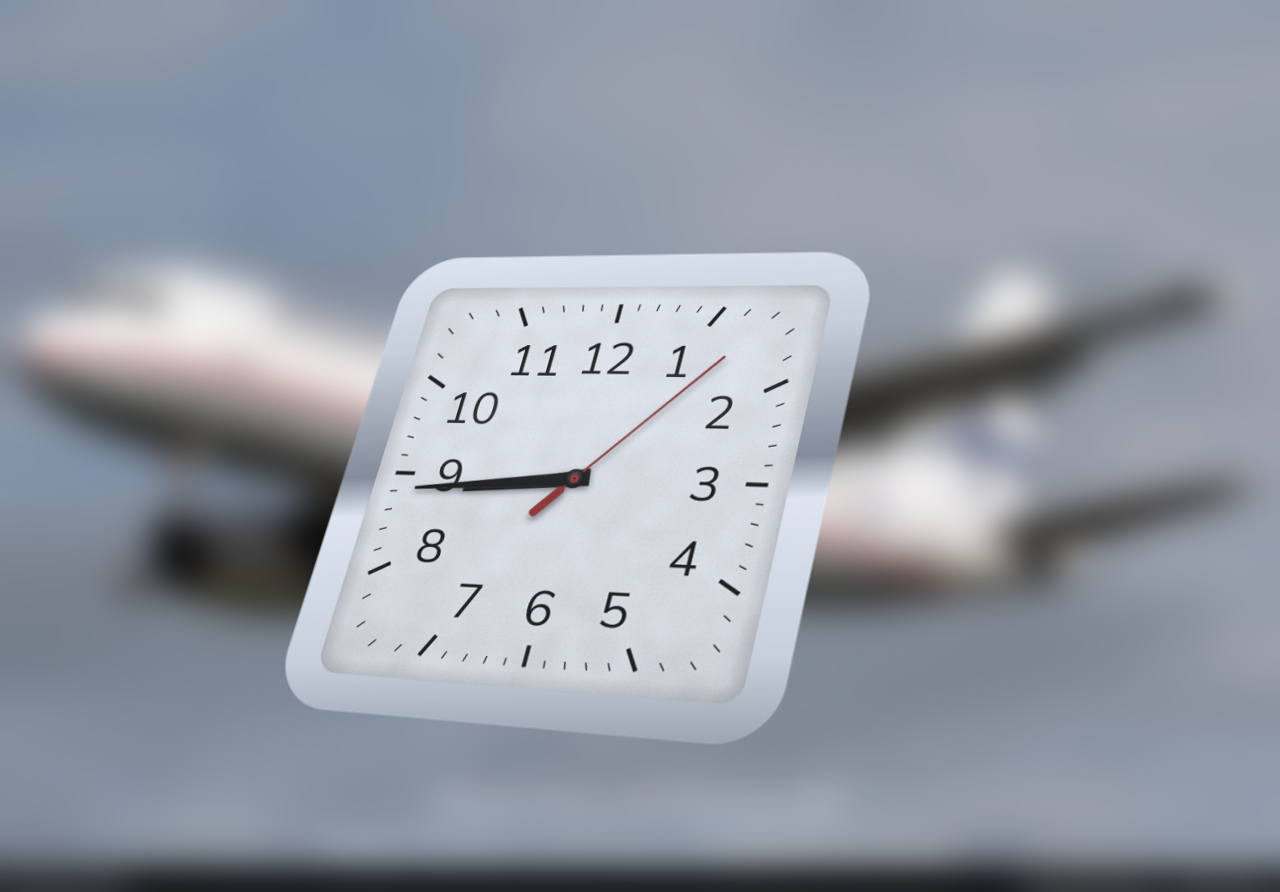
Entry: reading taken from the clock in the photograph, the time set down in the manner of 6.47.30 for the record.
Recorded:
8.44.07
